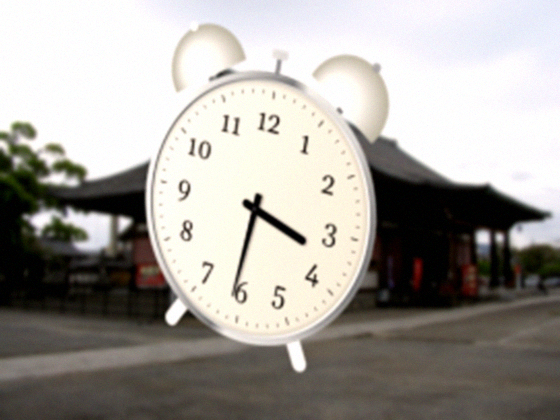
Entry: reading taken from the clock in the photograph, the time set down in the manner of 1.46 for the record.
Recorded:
3.31
